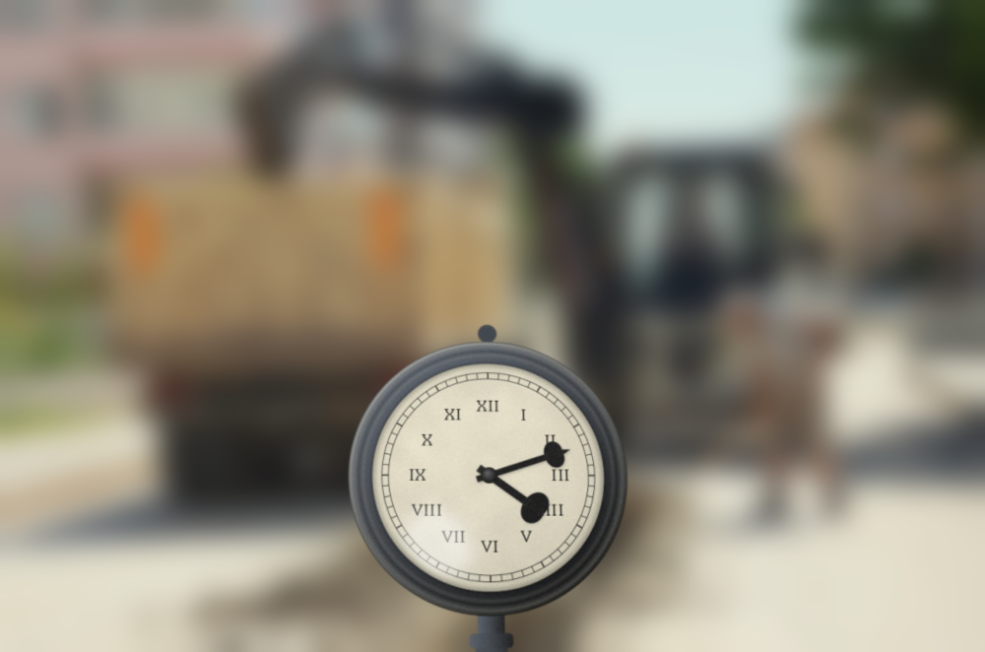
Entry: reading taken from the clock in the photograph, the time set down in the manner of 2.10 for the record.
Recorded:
4.12
